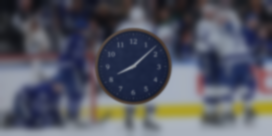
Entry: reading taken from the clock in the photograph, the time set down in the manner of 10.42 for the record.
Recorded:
8.08
